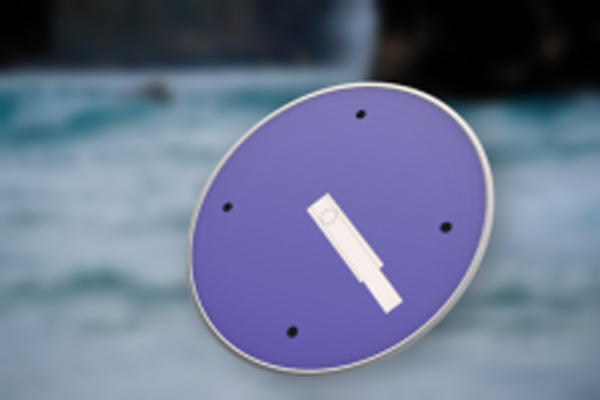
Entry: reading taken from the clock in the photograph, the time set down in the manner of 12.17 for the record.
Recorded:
4.22
